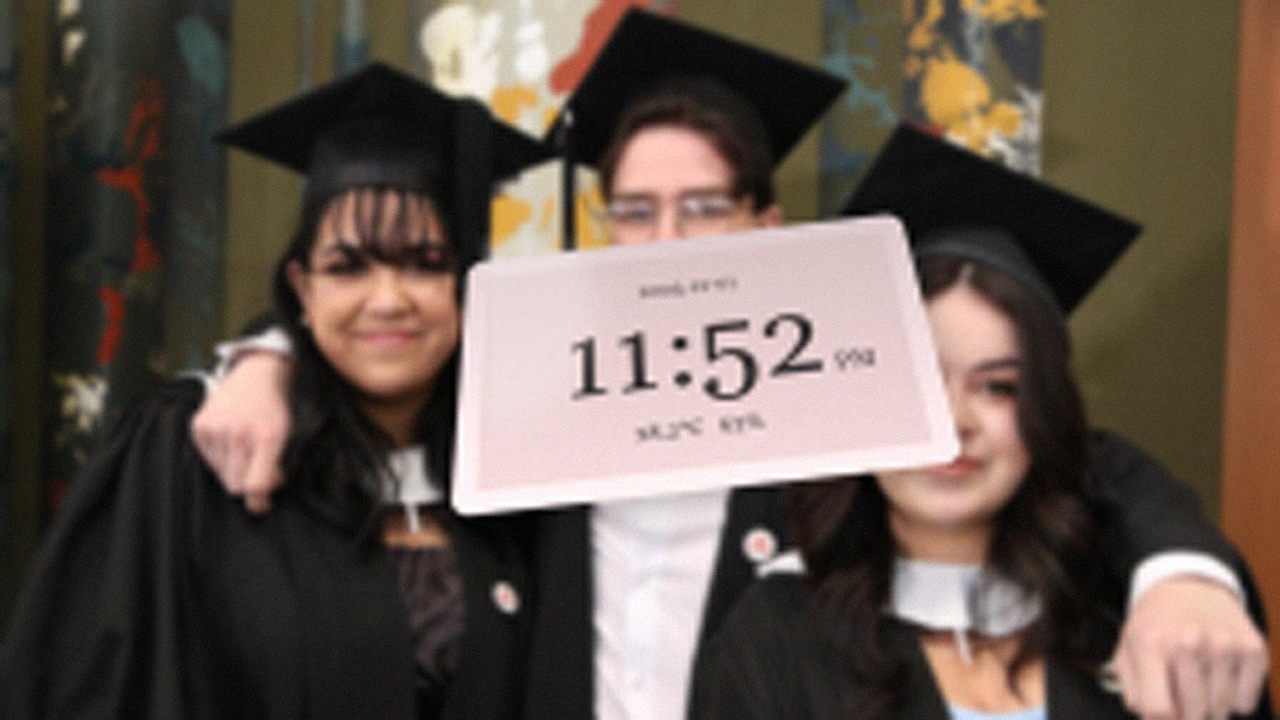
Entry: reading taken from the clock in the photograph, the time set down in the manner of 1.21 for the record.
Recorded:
11.52
